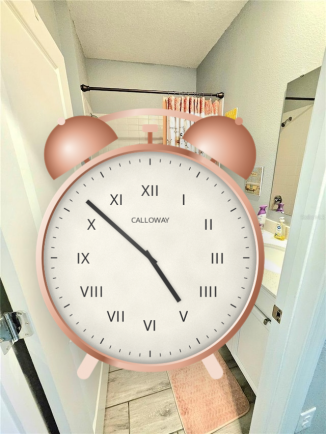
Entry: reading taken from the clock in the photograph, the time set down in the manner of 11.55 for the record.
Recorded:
4.52
